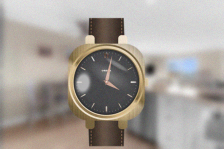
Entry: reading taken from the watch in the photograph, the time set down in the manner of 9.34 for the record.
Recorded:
4.02
